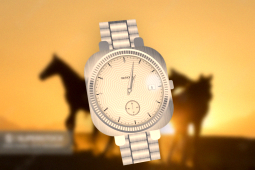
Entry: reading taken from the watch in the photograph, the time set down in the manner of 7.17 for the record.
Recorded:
1.03
